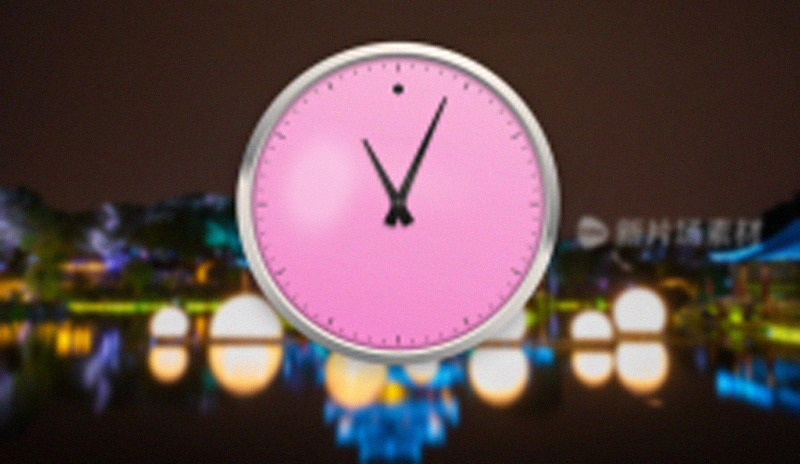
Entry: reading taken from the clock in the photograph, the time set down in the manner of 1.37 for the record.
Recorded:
11.04
